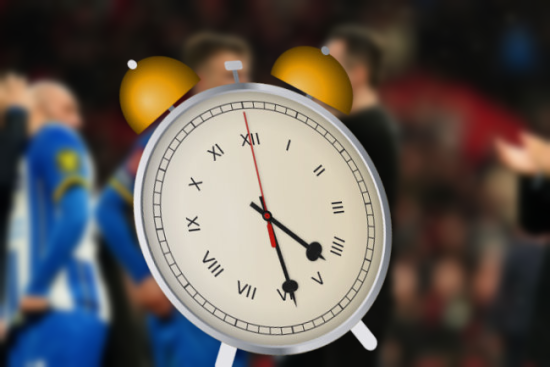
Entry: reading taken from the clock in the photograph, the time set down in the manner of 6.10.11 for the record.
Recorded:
4.29.00
